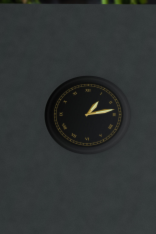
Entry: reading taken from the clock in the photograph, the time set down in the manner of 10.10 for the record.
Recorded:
1.13
